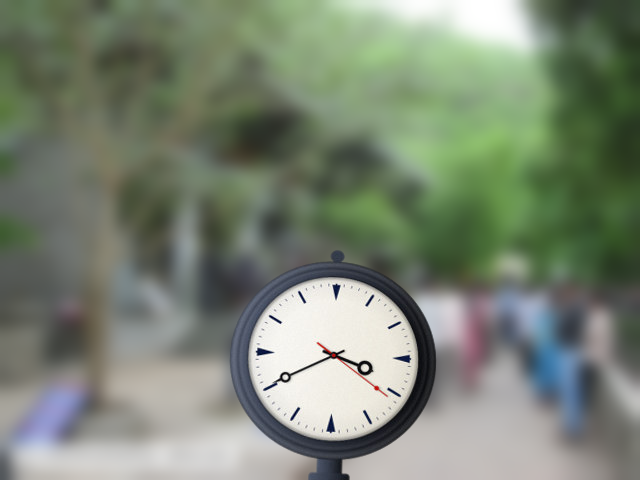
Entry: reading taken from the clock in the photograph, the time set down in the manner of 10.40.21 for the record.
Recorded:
3.40.21
